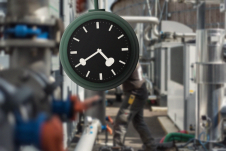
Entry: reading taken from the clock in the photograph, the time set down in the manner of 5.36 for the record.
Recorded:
4.40
